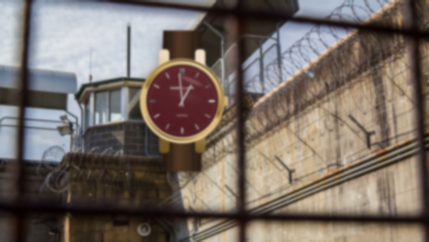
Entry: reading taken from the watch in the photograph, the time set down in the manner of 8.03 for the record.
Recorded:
12.59
